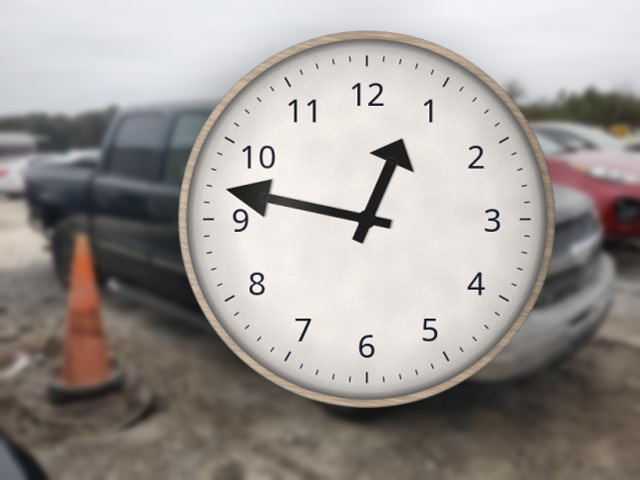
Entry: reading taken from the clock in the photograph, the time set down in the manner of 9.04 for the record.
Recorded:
12.47
